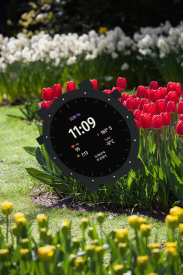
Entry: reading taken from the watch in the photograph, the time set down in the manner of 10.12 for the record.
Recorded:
11.09
